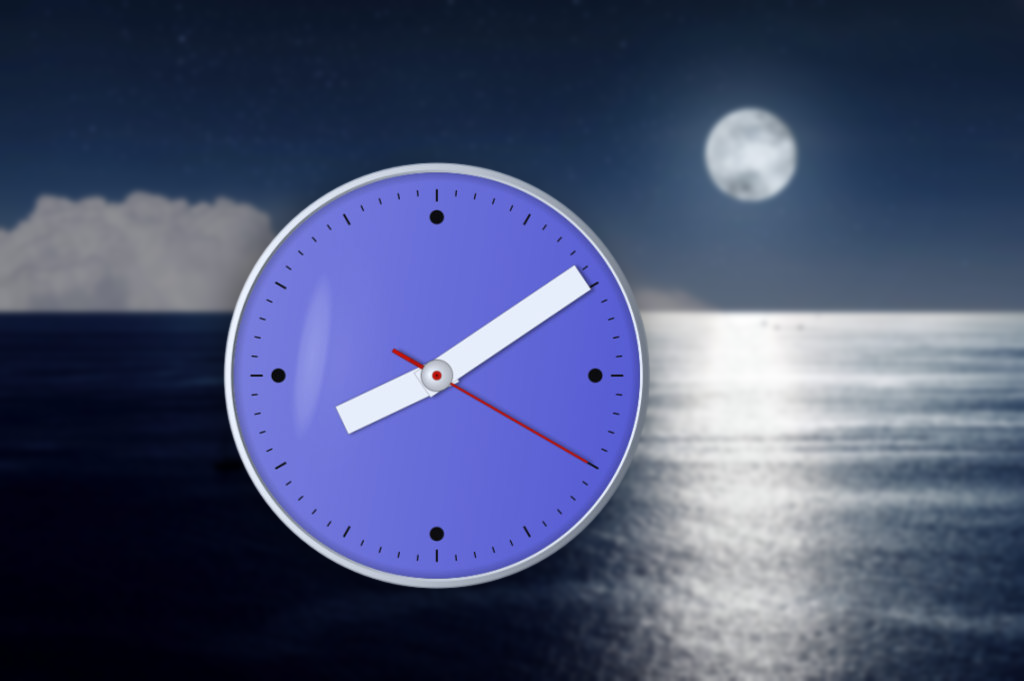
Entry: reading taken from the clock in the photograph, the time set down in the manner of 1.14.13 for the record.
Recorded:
8.09.20
